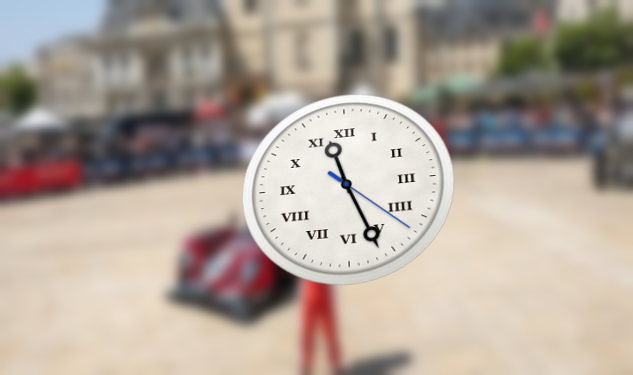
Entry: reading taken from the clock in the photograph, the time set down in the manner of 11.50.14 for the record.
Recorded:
11.26.22
